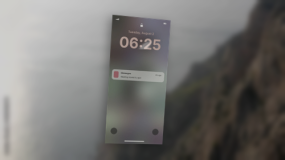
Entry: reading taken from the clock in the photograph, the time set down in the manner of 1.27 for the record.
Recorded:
6.25
